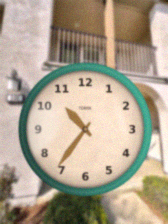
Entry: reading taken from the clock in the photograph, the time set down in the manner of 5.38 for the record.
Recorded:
10.36
